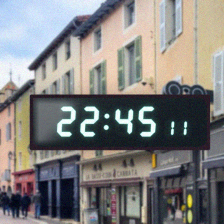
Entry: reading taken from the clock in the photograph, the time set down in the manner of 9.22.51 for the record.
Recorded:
22.45.11
